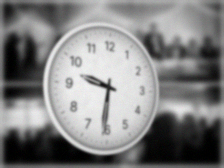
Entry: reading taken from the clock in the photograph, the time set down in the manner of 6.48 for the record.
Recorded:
9.31
